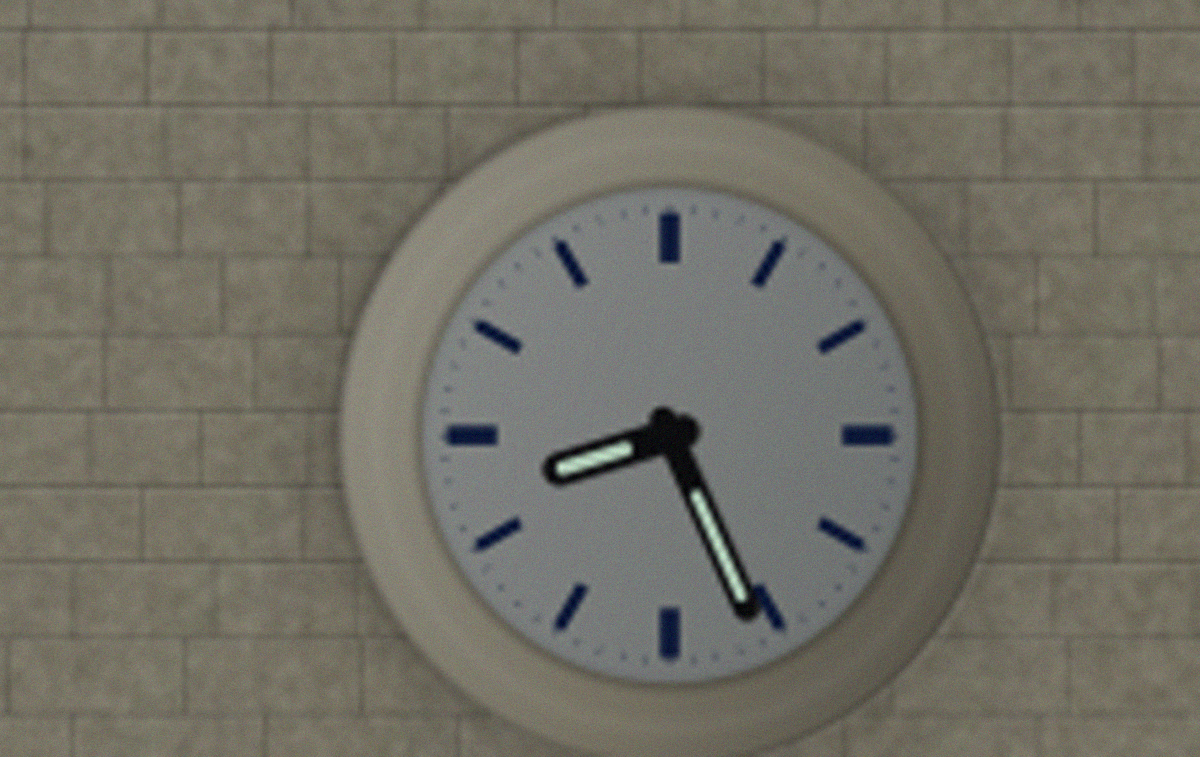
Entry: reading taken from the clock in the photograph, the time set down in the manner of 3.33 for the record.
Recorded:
8.26
